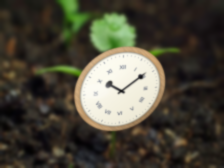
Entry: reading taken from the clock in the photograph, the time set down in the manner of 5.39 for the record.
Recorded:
10.09
